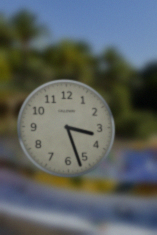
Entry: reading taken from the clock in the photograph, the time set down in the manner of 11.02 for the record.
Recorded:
3.27
